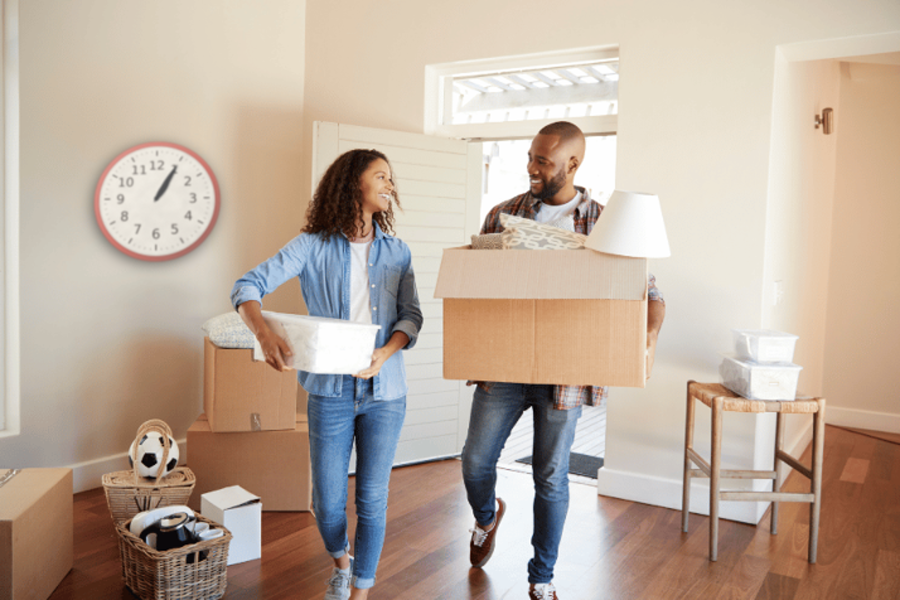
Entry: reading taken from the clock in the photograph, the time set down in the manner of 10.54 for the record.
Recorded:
1.05
